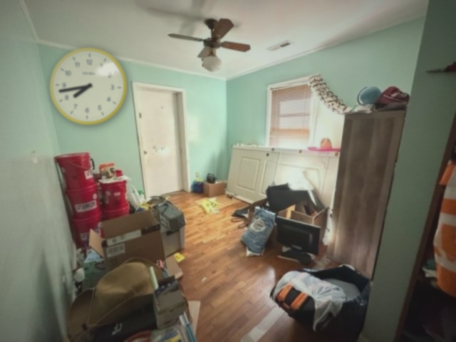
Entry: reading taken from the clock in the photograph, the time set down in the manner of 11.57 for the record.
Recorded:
7.43
